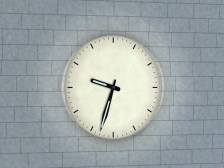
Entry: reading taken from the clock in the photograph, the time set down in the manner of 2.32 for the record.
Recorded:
9.33
